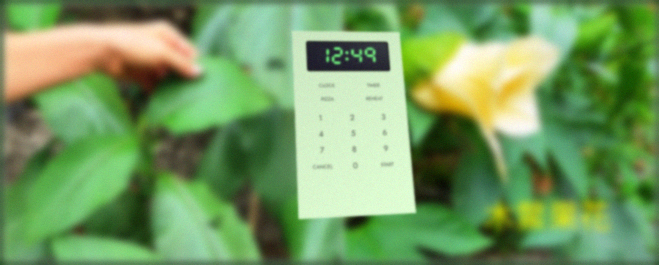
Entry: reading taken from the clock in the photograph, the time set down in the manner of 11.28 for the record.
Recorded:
12.49
